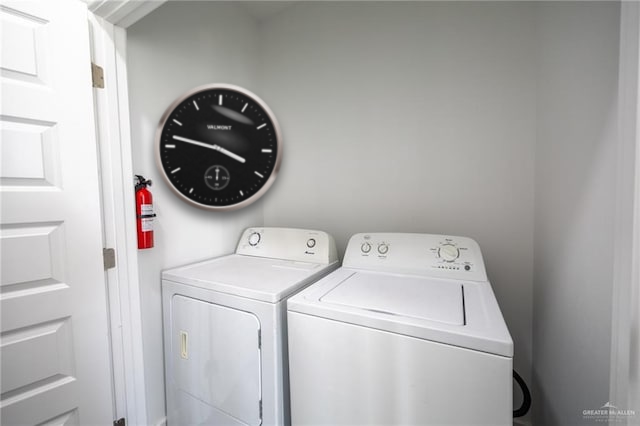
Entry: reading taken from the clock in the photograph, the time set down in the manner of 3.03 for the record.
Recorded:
3.47
